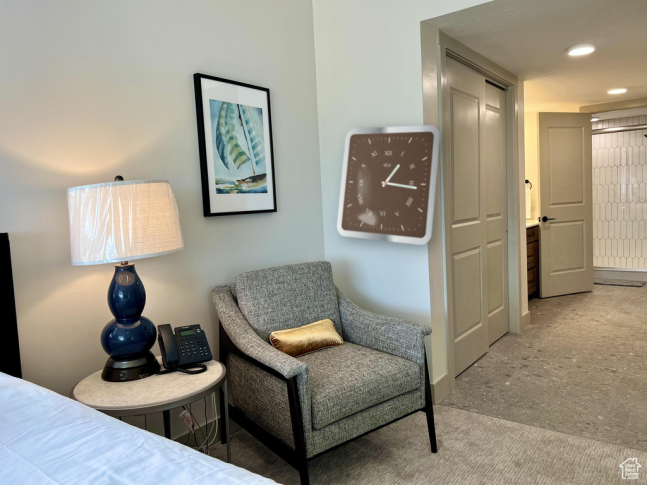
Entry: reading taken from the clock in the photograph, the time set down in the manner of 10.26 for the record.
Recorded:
1.16
